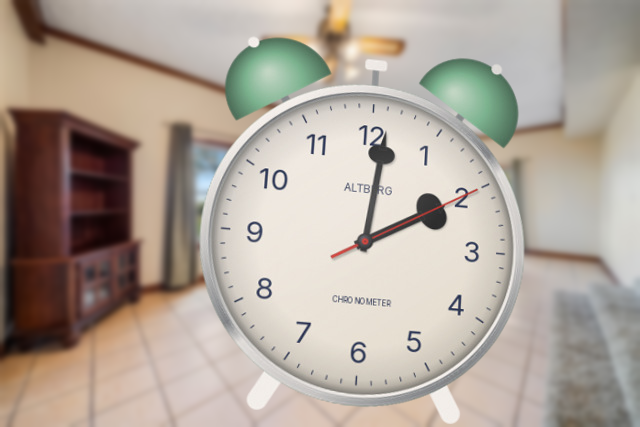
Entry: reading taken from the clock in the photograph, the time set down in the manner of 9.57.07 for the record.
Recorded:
2.01.10
